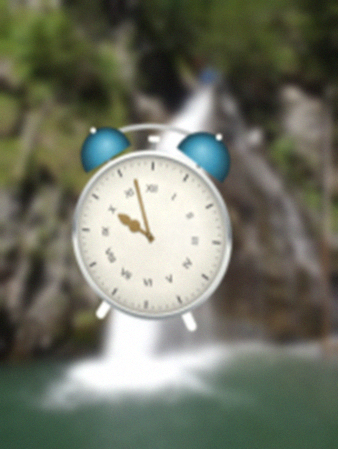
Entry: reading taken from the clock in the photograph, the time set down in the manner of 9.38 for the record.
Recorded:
9.57
